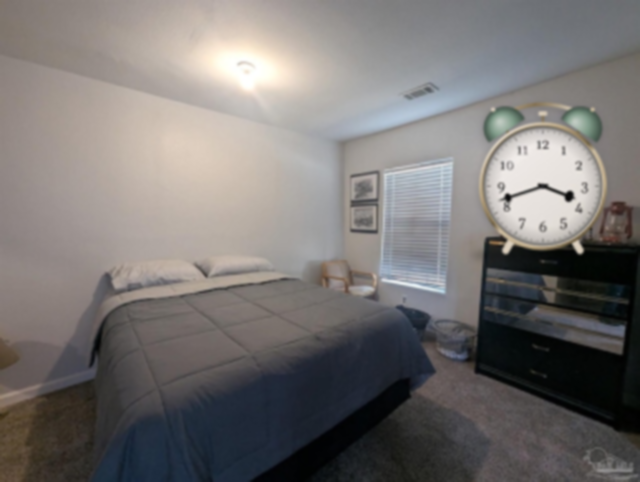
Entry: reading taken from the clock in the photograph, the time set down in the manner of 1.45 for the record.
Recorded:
3.42
